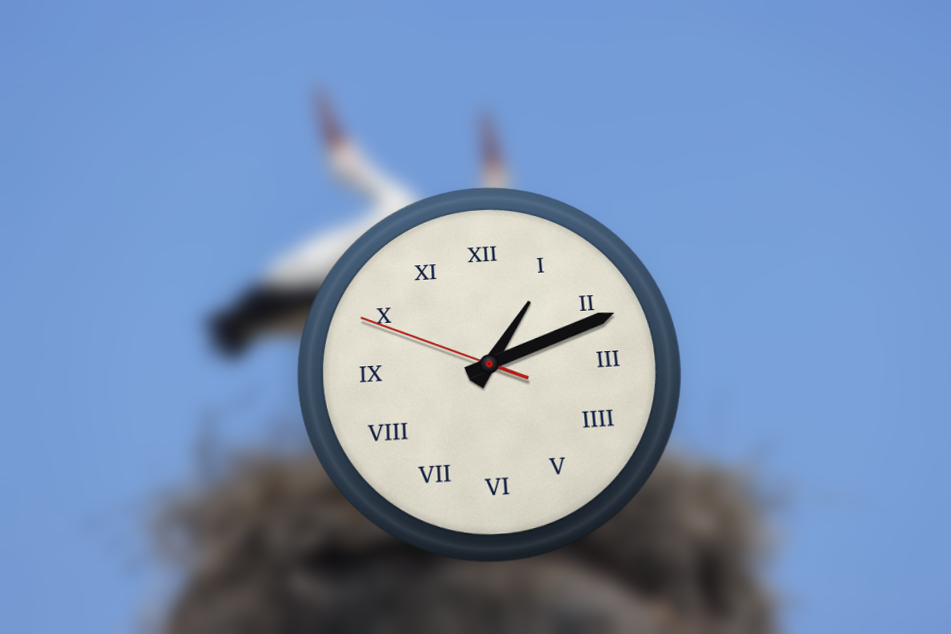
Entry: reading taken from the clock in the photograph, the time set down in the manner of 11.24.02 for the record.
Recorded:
1.11.49
